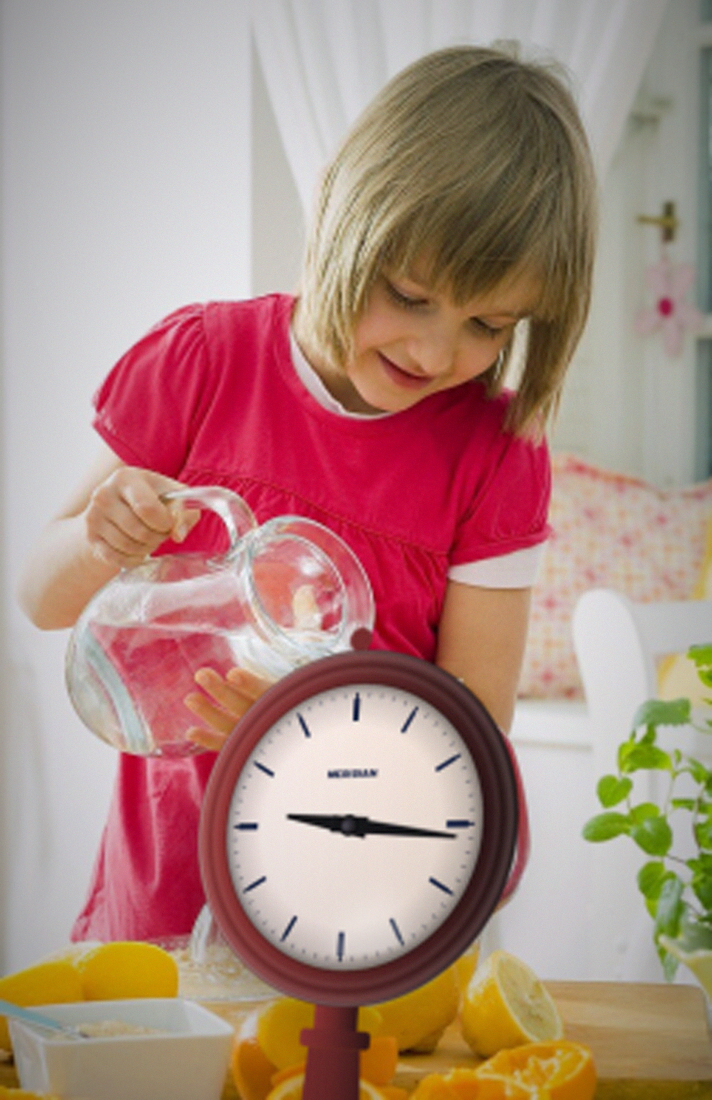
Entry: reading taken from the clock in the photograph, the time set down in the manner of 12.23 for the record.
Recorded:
9.16
